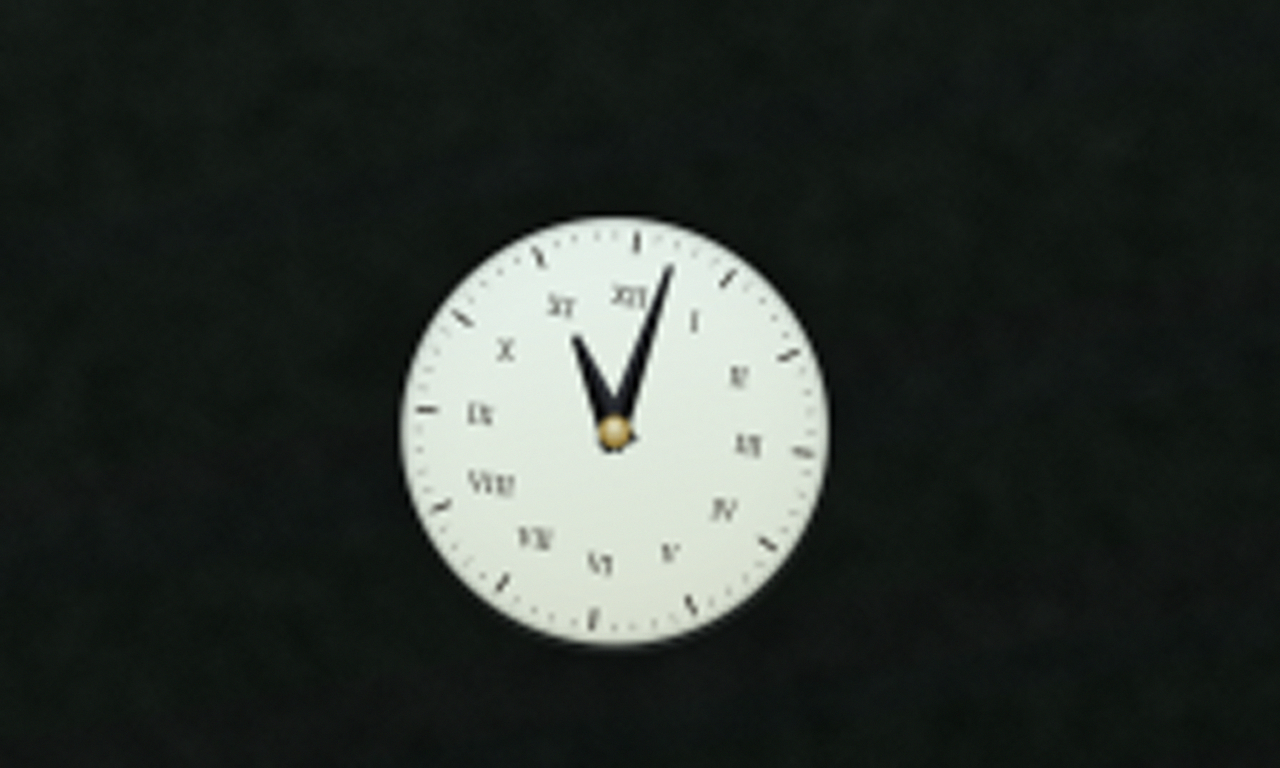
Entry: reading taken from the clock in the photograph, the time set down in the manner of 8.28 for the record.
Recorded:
11.02
